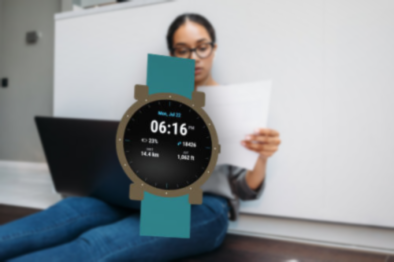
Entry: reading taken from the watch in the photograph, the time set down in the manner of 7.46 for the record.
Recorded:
6.16
